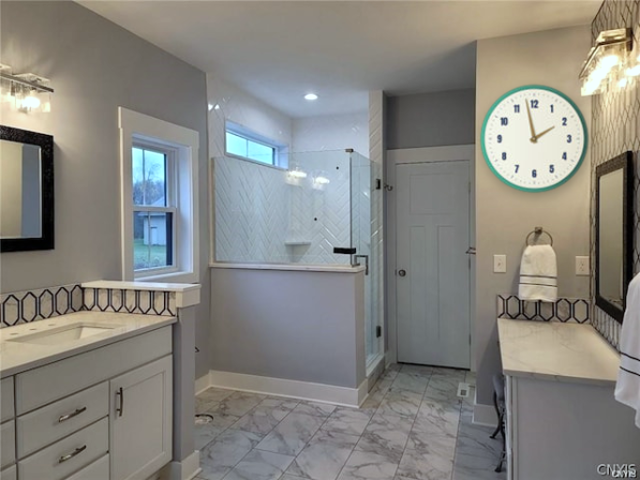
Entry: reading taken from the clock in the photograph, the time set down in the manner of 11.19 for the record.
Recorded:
1.58
